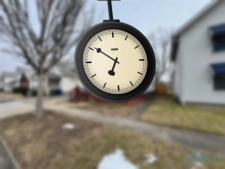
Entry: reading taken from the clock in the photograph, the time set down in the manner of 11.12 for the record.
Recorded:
6.51
